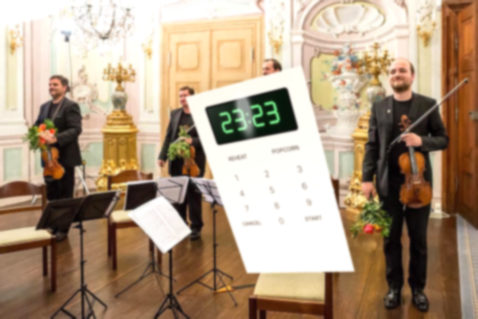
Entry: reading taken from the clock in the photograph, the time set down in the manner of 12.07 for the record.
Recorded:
23.23
